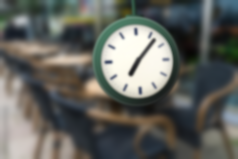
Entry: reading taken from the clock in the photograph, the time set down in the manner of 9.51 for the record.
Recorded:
7.07
